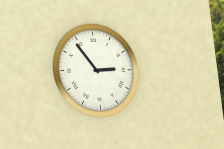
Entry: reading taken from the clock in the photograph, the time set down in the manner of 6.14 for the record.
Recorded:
2.54
